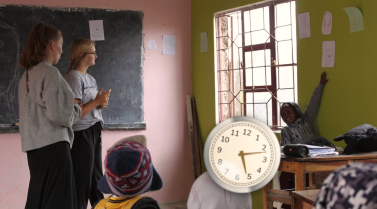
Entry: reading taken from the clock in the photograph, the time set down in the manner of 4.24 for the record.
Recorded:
5.12
